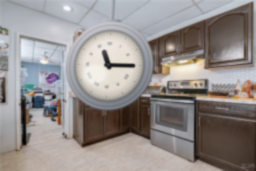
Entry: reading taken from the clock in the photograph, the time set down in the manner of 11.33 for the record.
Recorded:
11.15
